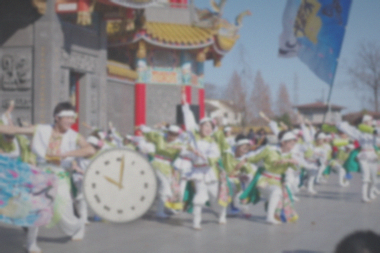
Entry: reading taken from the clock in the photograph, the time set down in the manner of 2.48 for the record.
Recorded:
10.01
